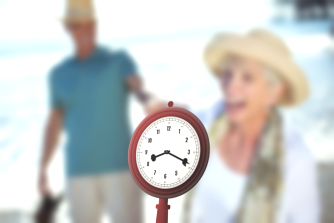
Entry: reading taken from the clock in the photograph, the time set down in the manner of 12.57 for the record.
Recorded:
8.19
